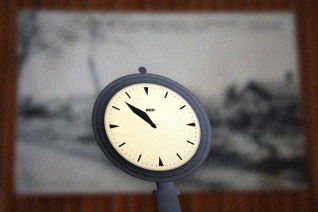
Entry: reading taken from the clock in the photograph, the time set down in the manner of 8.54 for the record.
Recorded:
10.53
